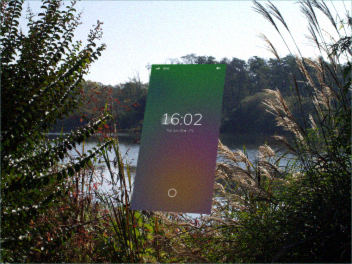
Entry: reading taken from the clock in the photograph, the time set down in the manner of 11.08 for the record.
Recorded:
16.02
